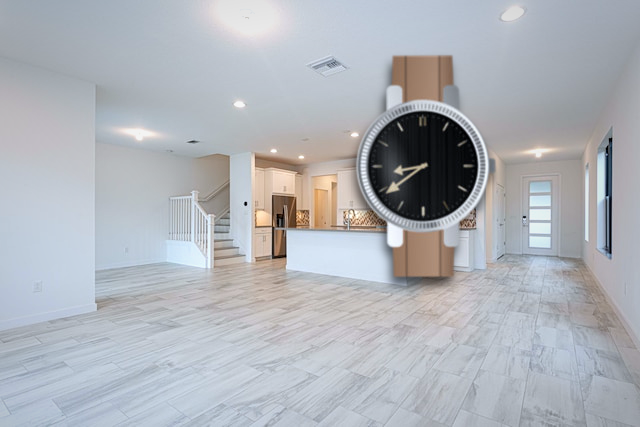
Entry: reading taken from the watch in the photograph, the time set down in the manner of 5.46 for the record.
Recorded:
8.39
